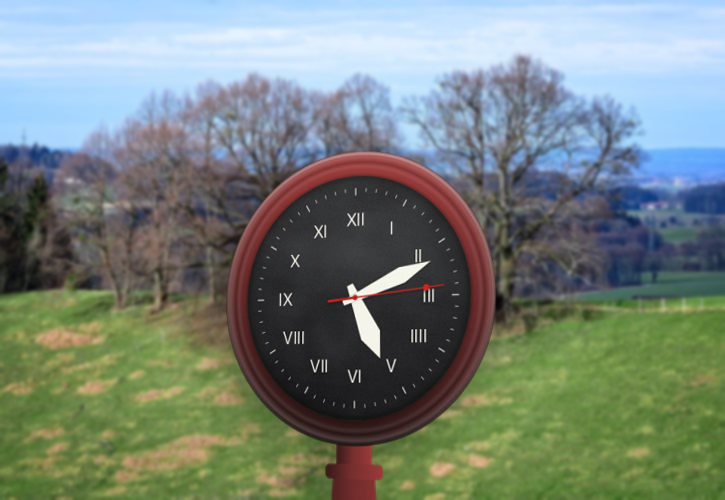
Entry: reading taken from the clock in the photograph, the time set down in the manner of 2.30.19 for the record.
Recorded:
5.11.14
